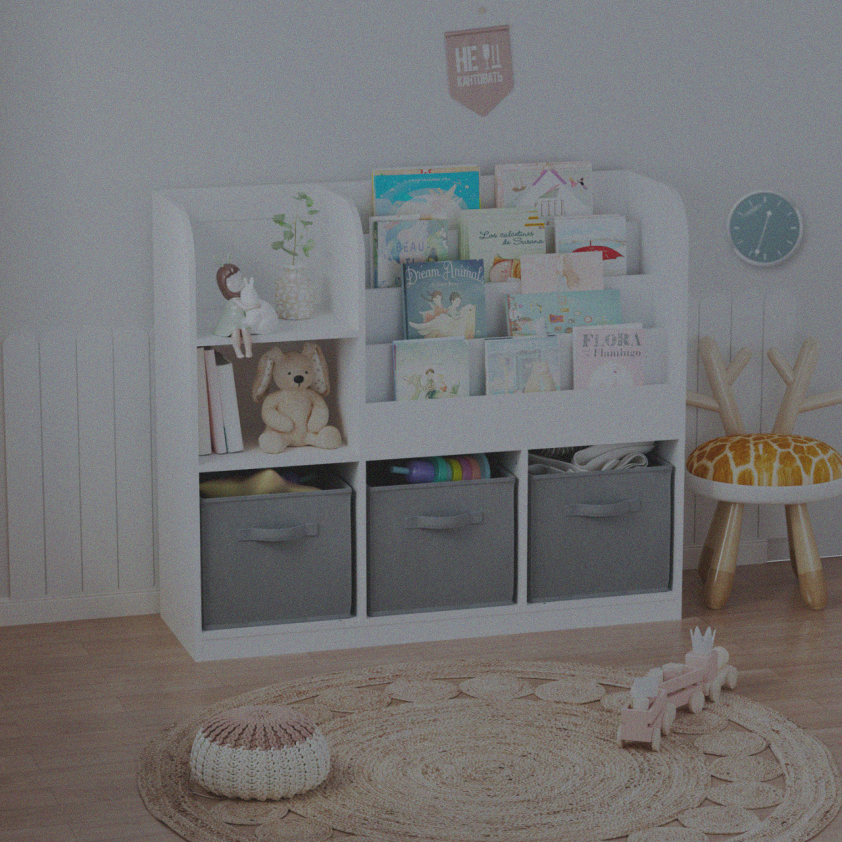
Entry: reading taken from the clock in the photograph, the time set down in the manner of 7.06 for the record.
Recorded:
12.33
